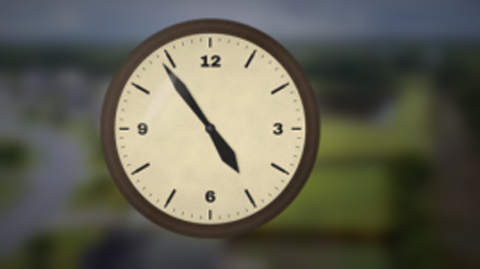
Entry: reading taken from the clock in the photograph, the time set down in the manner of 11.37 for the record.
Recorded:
4.54
